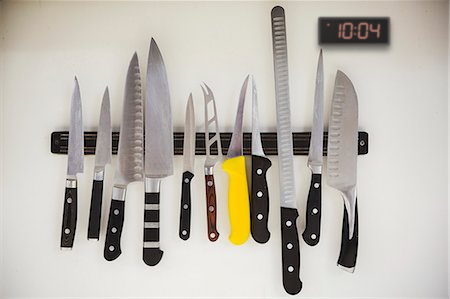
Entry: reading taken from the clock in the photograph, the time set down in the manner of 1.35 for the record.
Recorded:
10.04
